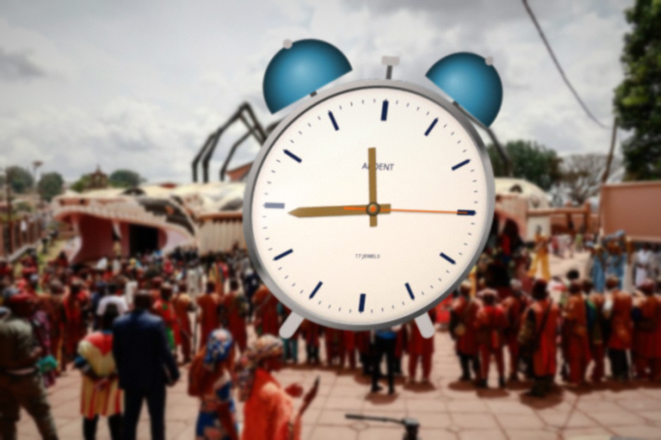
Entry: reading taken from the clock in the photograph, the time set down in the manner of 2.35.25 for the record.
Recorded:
11.44.15
